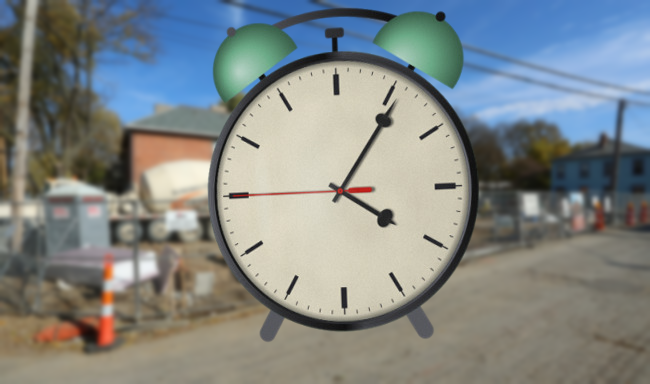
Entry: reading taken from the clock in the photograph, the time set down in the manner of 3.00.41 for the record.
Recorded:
4.05.45
